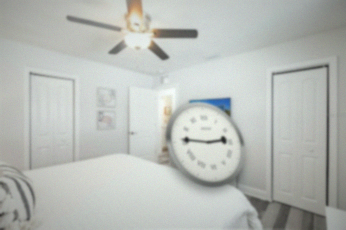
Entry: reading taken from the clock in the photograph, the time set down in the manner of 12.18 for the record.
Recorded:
2.46
